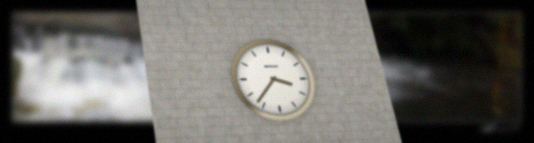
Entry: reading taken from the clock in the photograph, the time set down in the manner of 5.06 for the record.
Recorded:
3.37
